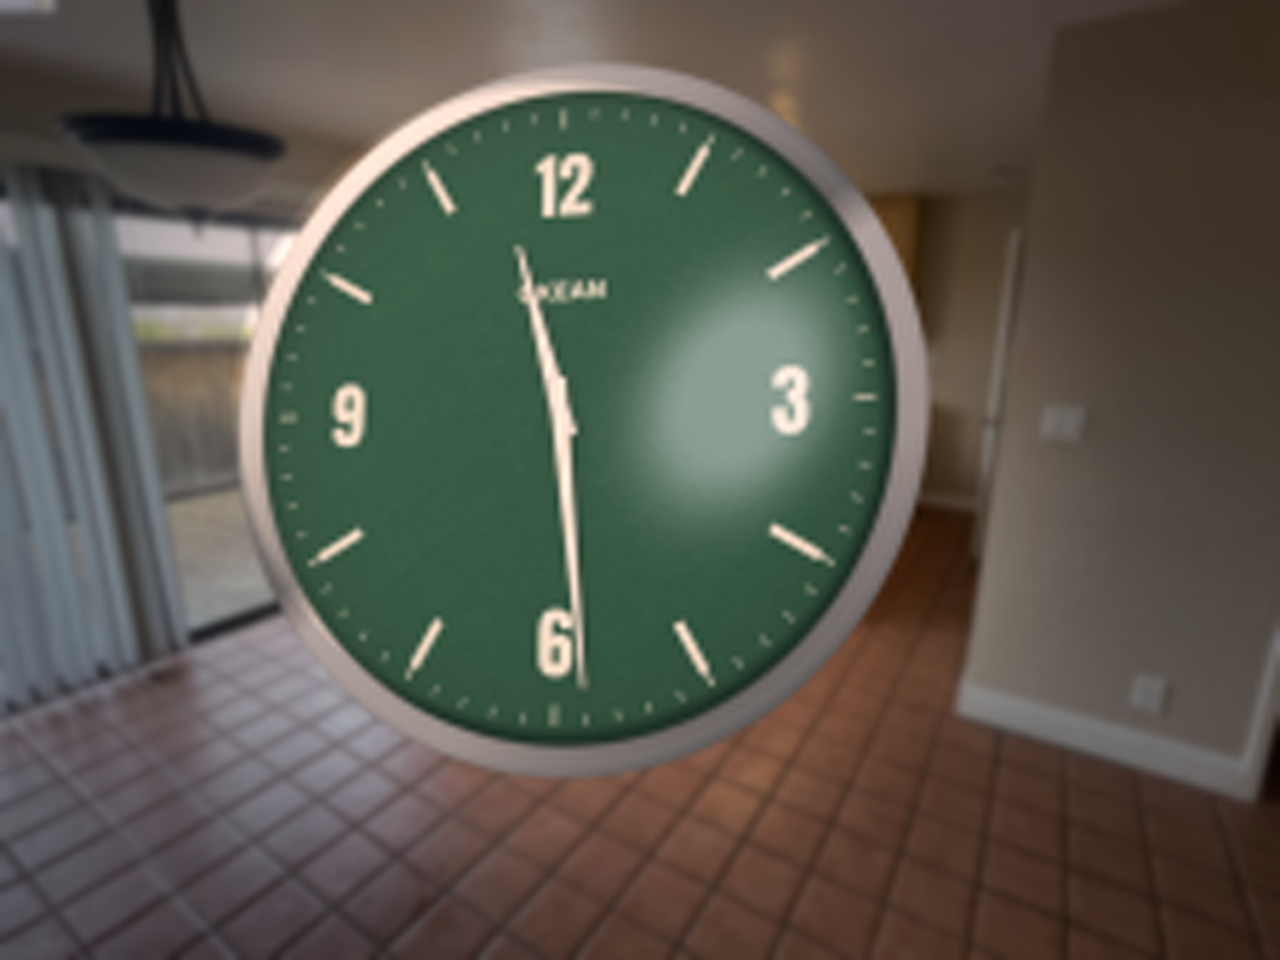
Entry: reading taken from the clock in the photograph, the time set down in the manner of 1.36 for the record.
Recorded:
11.29
